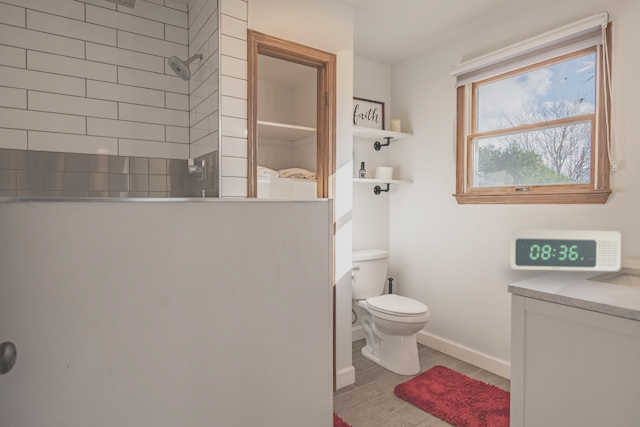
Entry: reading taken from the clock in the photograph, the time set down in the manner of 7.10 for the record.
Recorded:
8.36
